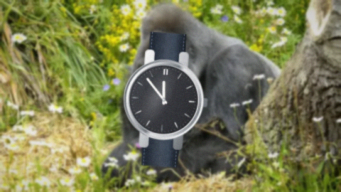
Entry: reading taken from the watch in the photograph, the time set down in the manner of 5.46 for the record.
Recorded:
11.53
